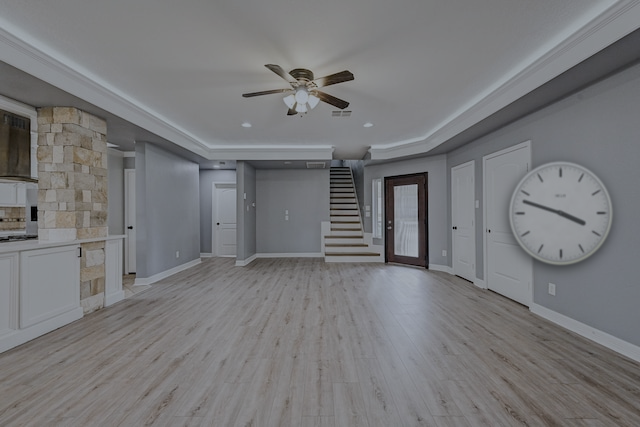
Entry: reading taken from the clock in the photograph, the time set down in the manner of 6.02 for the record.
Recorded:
3.48
